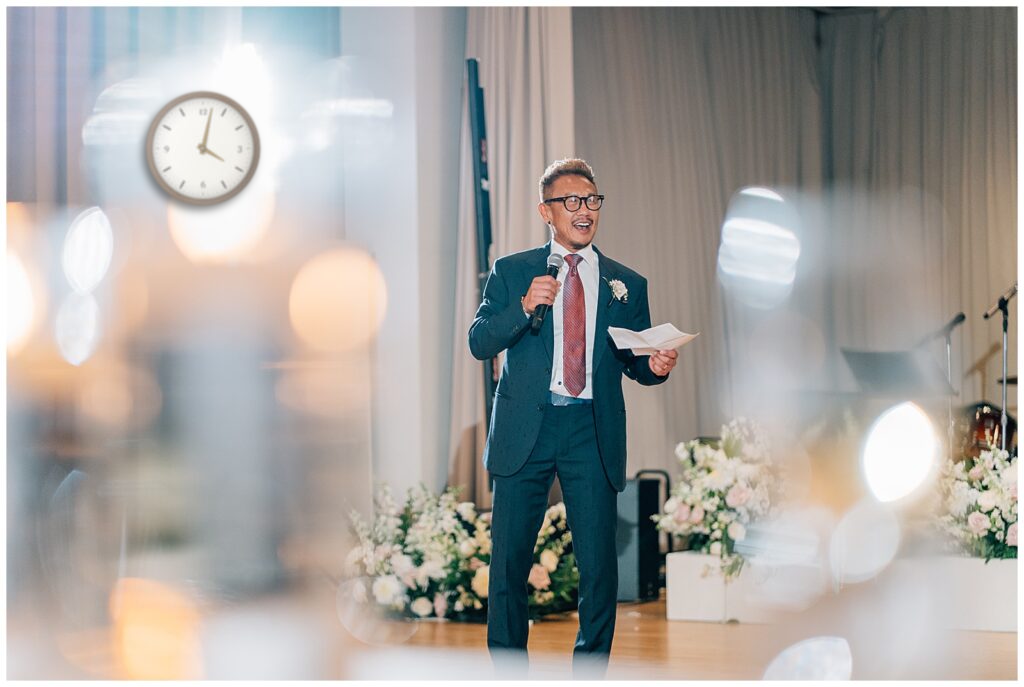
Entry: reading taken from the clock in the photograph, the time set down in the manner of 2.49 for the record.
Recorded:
4.02
